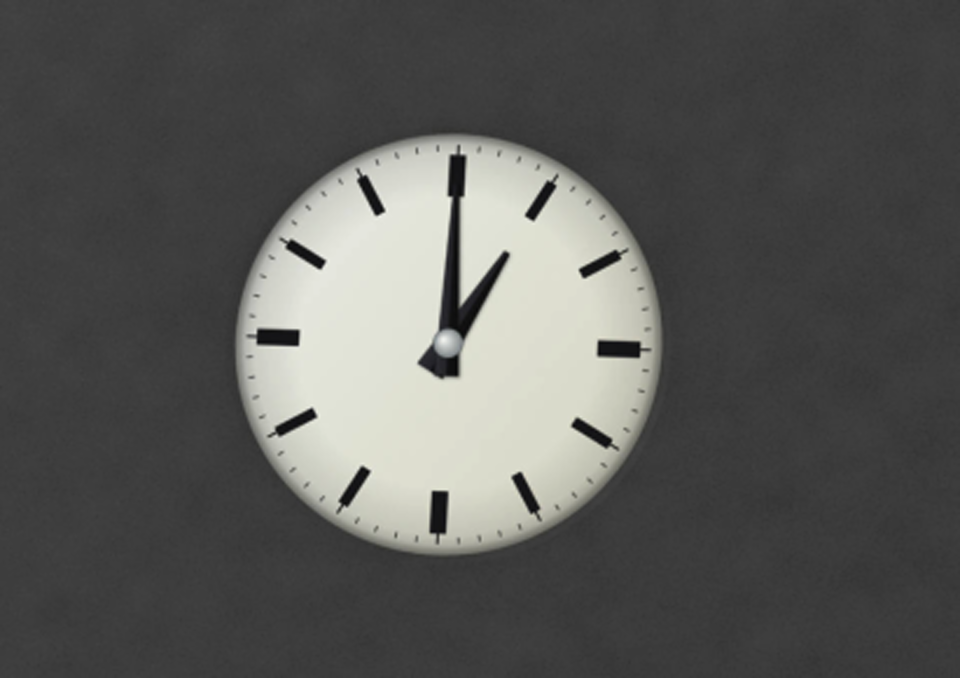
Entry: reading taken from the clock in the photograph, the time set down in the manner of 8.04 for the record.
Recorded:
1.00
